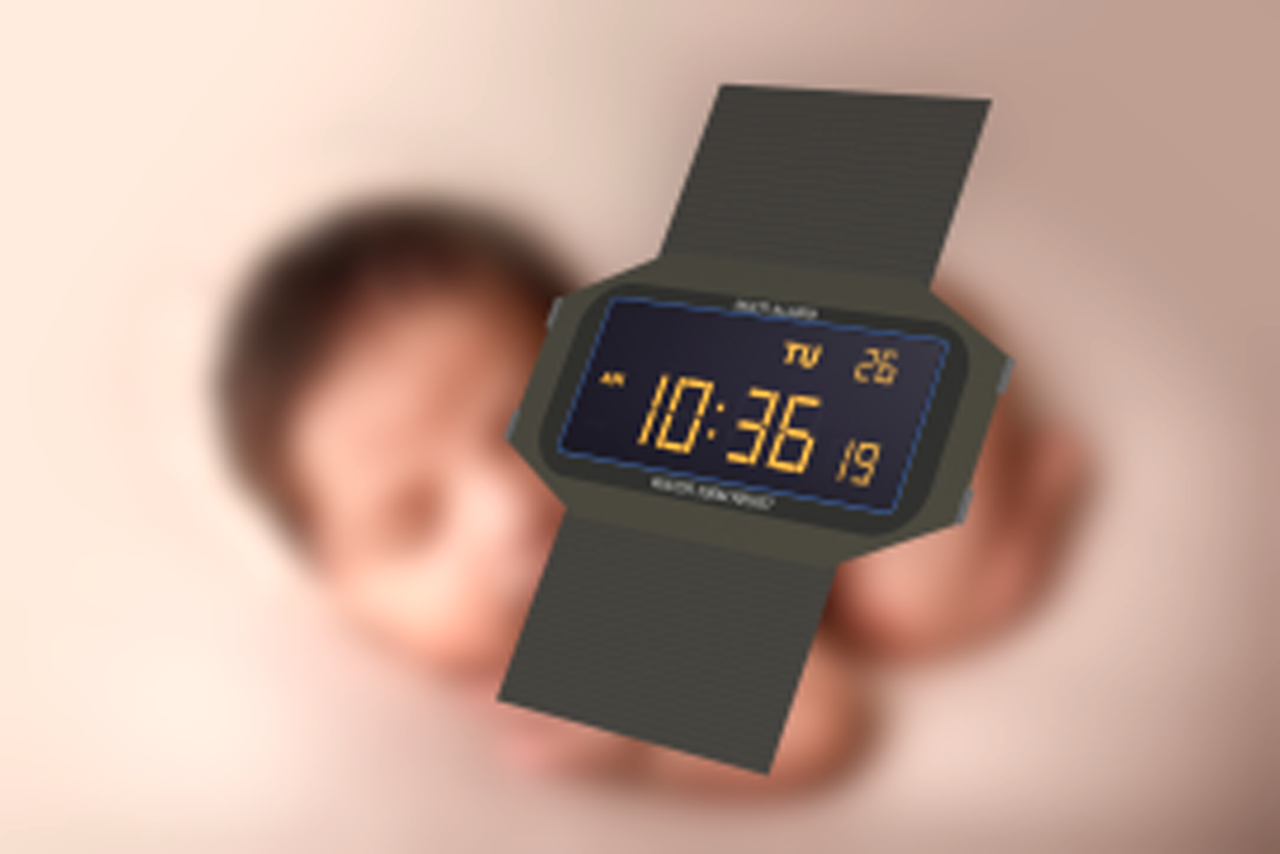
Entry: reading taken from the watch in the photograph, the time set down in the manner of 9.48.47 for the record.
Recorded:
10.36.19
